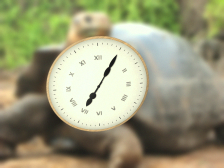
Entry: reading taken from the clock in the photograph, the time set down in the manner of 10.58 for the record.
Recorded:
7.05
